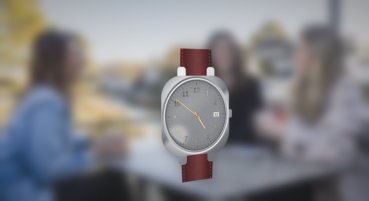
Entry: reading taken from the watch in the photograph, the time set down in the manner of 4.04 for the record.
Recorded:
4.51
